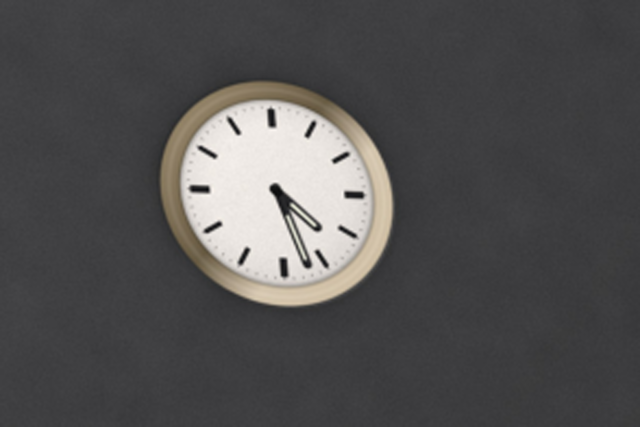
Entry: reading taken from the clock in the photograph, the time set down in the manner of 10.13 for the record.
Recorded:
4.27
